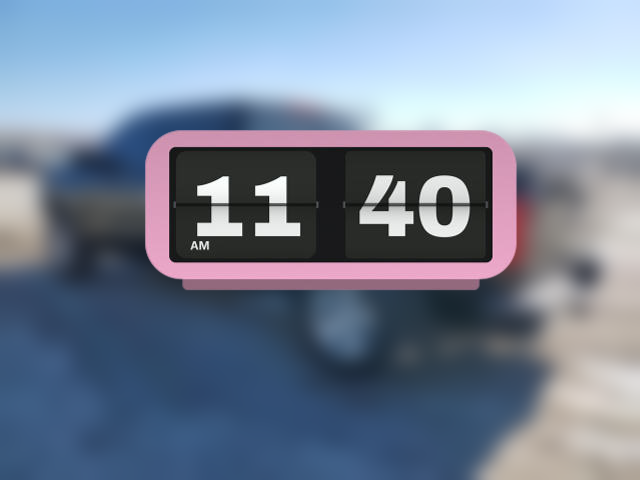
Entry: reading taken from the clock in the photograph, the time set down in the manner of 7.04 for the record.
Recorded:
11.40
